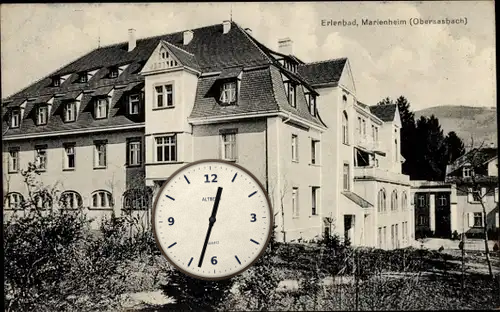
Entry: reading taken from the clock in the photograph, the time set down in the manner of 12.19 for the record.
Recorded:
12.33
